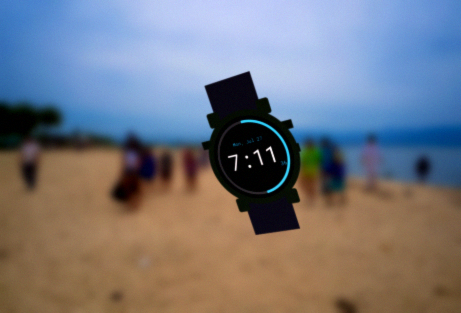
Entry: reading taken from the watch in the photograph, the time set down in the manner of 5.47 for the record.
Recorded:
7.11
